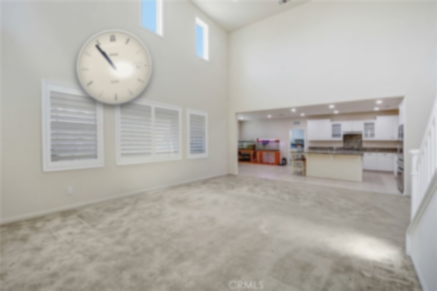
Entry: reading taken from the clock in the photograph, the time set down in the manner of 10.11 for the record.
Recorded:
10.54
